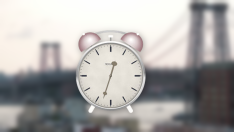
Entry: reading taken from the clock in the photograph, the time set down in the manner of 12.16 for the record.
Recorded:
12.33
